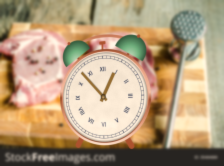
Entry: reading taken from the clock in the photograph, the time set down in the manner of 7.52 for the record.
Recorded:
12.53
